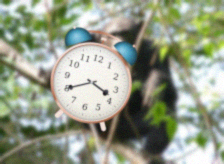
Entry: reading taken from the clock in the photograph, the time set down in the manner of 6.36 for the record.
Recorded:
3.40
